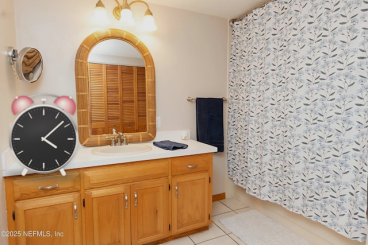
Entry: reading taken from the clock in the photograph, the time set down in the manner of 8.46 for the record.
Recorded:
4.08
